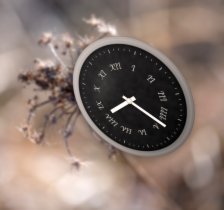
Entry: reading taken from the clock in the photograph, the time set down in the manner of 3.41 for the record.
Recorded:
8.23
